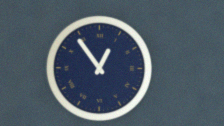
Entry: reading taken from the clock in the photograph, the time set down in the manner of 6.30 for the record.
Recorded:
12.54
